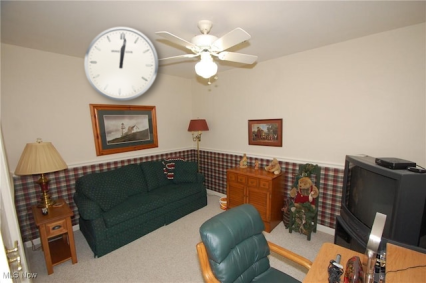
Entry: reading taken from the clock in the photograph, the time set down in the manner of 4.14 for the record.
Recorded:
12.01
